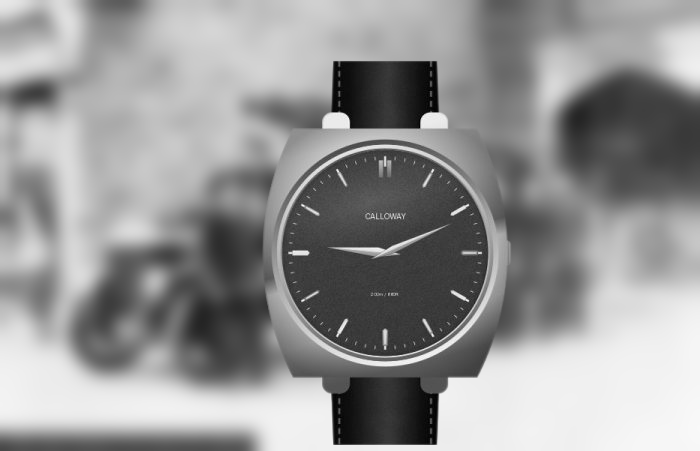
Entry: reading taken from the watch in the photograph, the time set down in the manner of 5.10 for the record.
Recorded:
9.11
